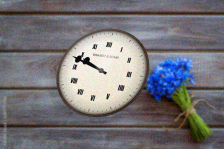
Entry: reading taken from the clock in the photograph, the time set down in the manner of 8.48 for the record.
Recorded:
9.48
